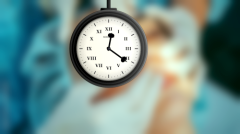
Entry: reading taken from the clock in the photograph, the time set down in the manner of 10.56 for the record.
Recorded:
12.21
